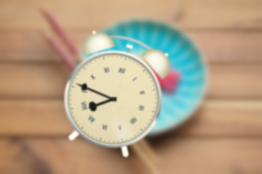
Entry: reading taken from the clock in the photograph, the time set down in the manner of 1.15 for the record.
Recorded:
7.46
